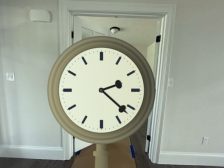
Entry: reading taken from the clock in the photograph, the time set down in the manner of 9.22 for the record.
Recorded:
2.22
